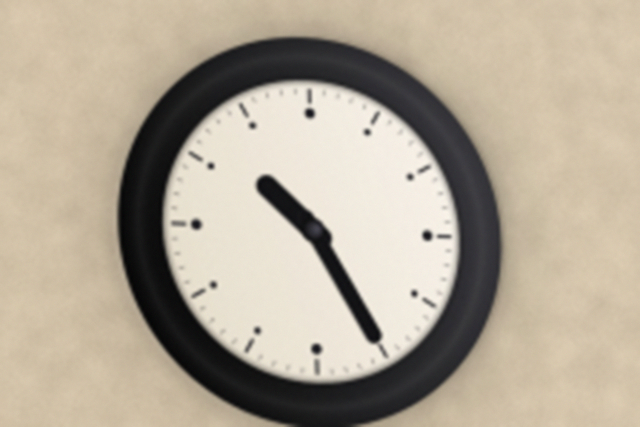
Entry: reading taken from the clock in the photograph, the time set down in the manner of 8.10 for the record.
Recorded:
10.25
